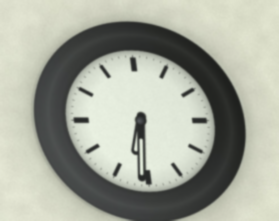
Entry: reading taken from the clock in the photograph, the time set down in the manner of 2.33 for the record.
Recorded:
6.31
